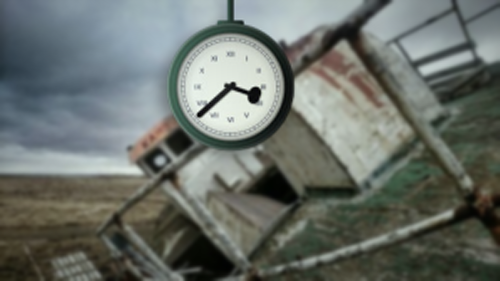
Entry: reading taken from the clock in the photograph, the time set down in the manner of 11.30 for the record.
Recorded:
3.38
